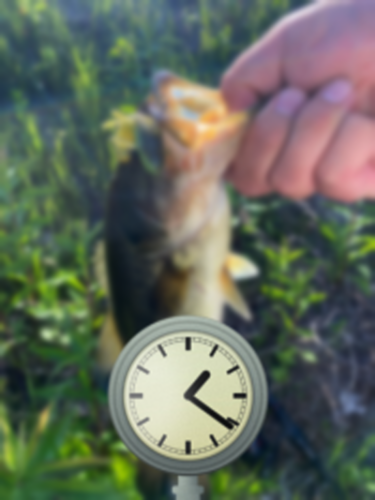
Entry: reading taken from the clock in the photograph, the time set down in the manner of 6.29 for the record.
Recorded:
1.21
